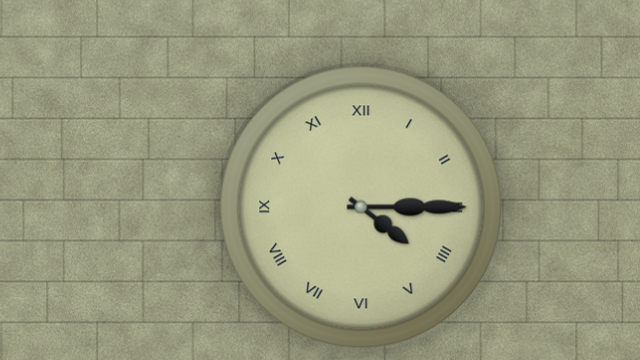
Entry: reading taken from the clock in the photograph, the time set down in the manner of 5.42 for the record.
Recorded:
4.15
